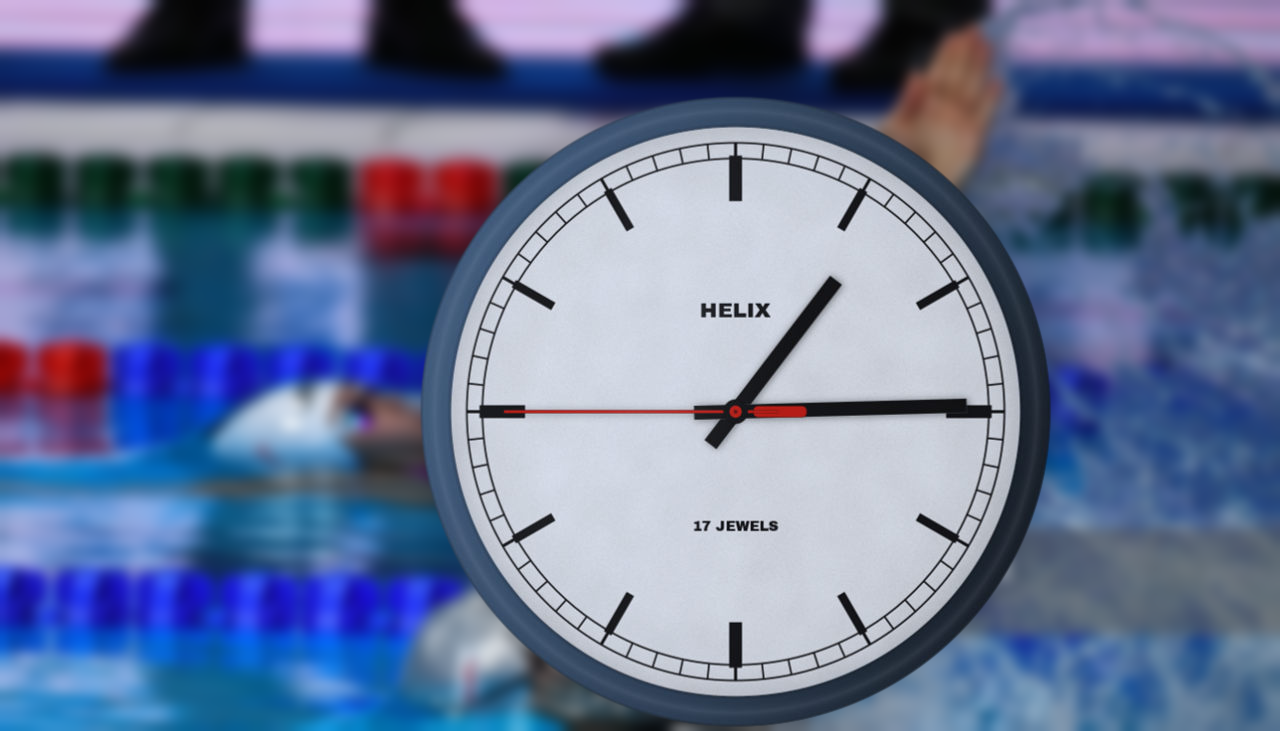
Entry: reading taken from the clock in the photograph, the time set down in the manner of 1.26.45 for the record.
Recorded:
1.14.45
